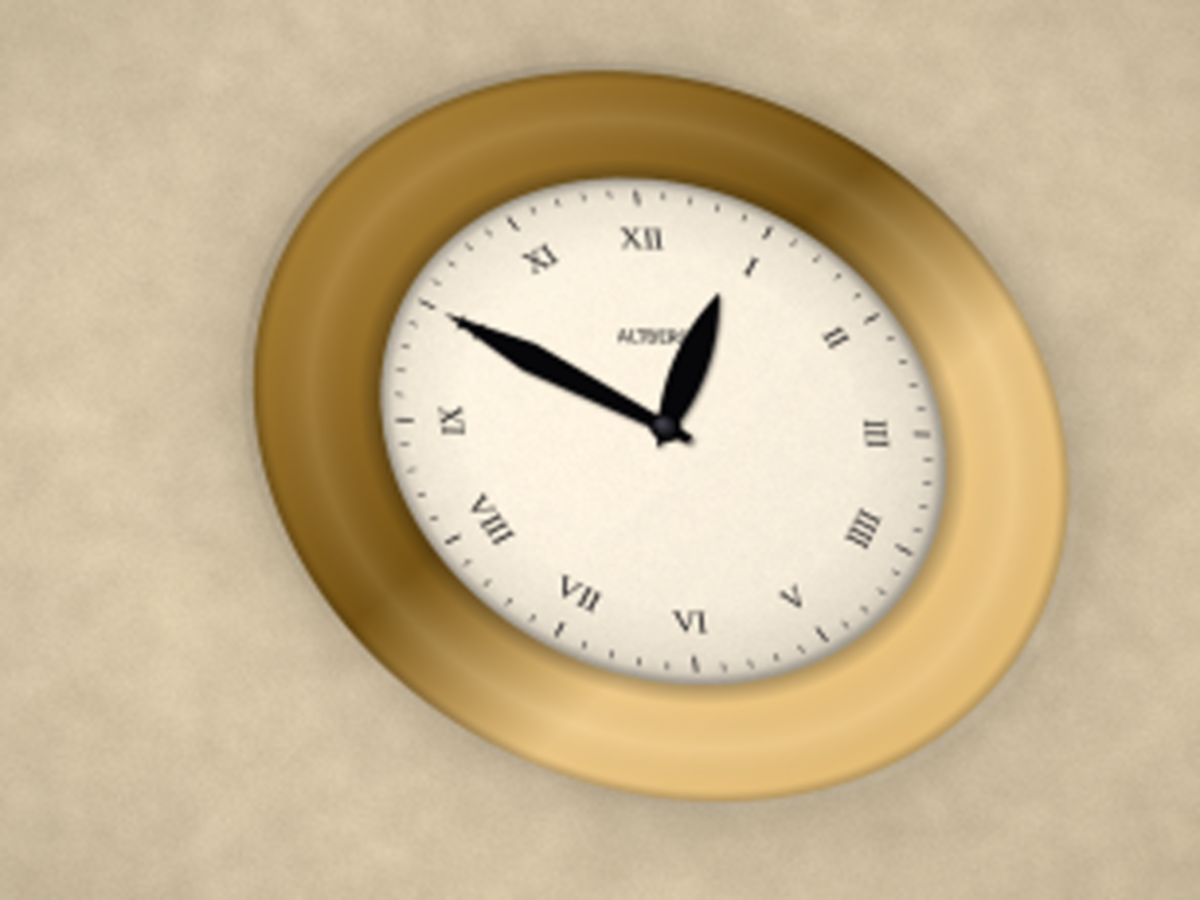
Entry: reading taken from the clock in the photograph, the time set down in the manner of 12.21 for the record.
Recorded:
12.50
